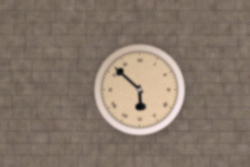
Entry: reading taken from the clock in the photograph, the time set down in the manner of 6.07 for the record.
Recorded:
5.52
